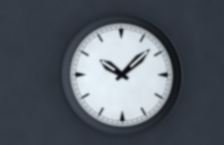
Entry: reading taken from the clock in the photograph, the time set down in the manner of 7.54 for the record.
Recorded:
10.08
